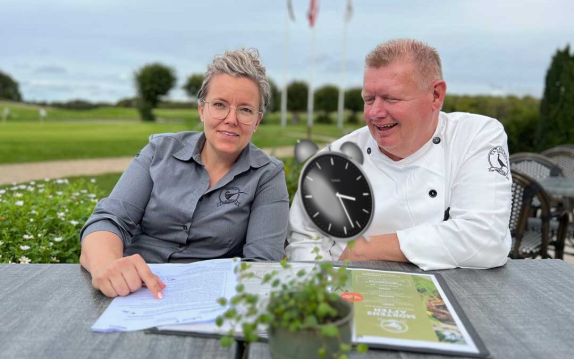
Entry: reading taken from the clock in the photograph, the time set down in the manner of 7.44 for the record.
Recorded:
3.27
